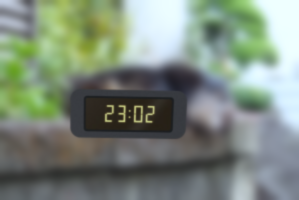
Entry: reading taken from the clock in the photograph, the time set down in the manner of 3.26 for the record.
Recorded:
23.02
